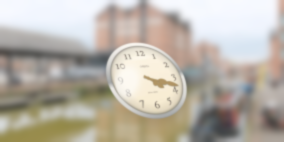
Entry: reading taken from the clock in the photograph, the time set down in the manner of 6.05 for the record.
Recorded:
4.18
